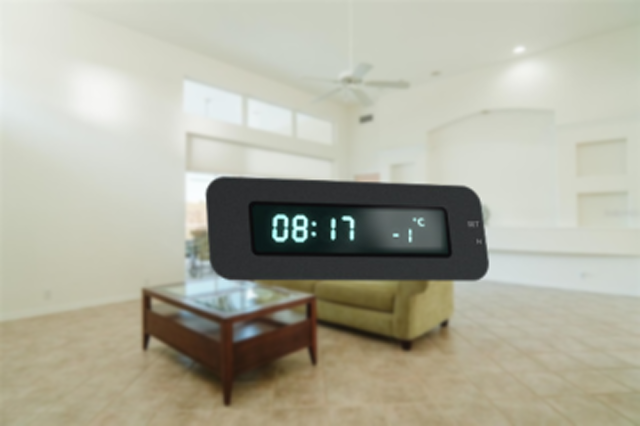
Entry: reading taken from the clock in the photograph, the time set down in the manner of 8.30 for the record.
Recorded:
8.17
